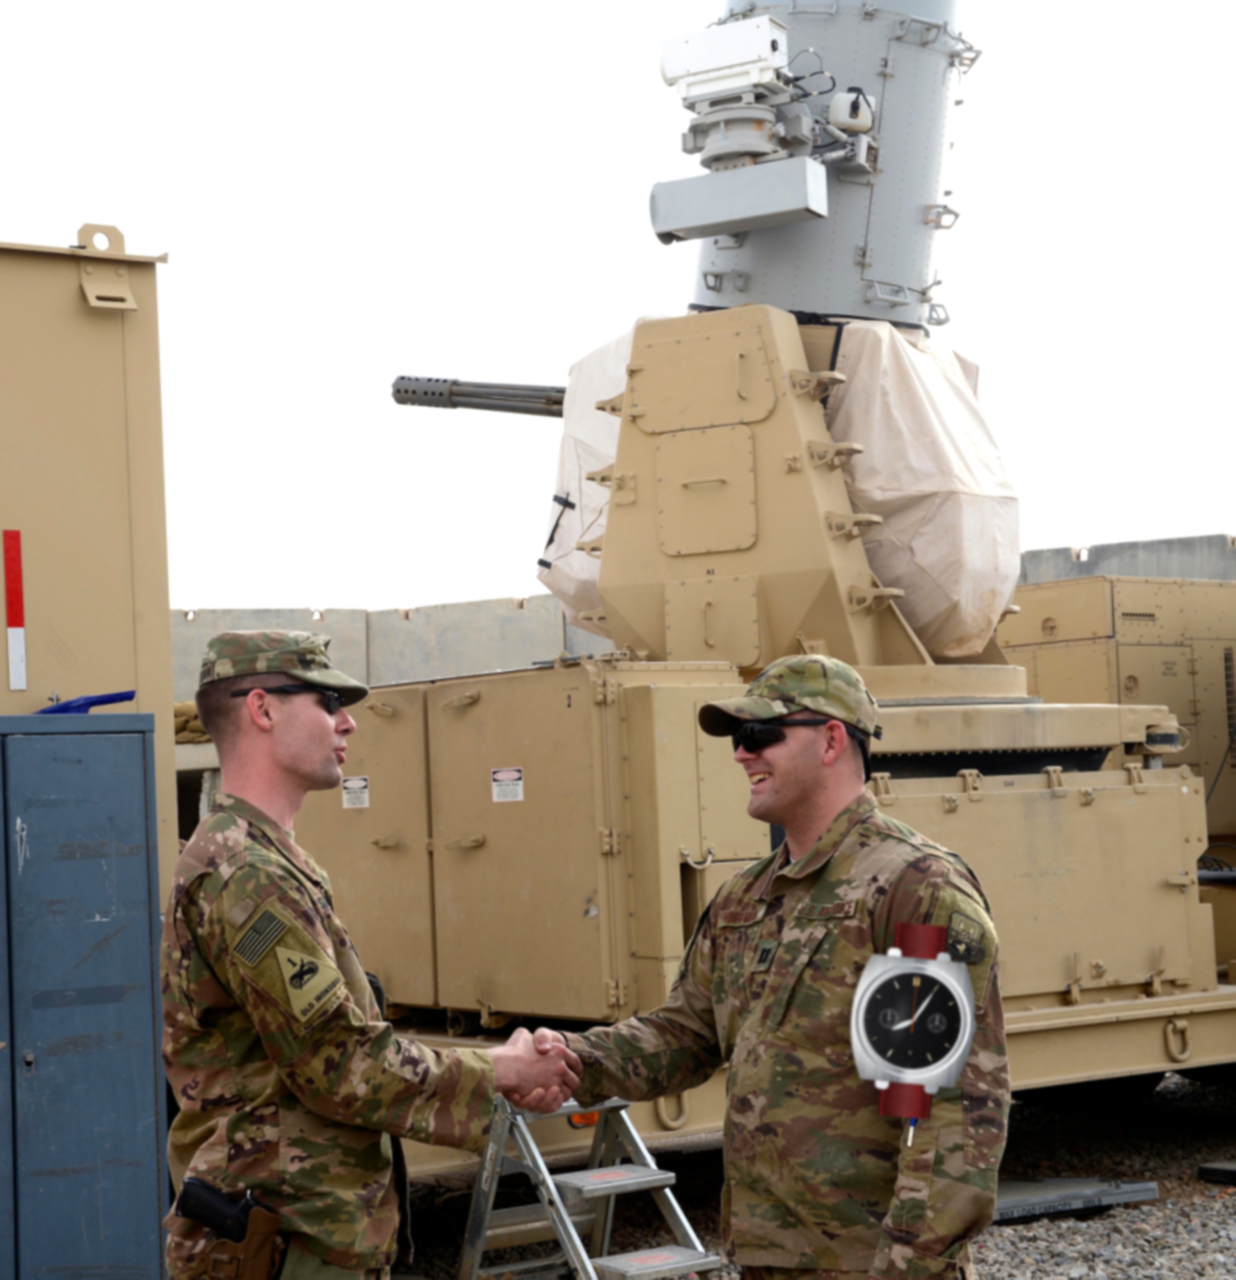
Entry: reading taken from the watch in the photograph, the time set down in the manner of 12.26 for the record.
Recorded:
8.05
